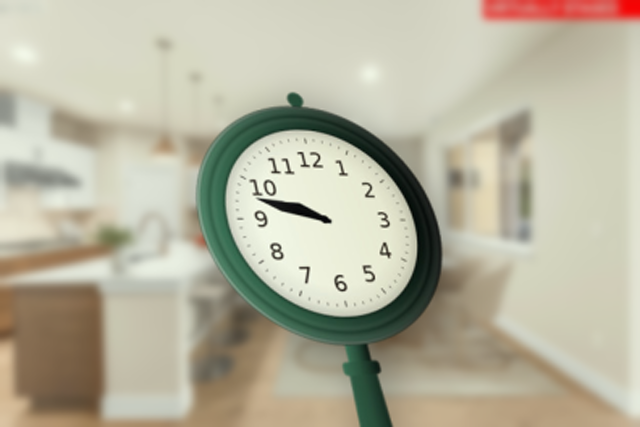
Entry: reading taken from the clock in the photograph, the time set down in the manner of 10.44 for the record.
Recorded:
9.48
